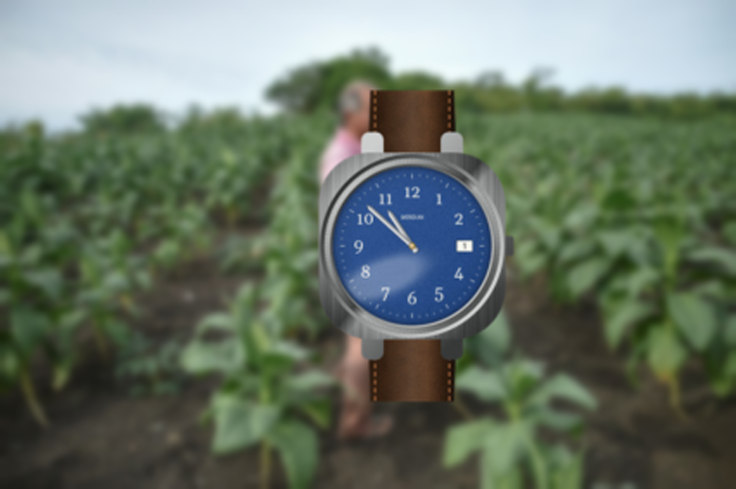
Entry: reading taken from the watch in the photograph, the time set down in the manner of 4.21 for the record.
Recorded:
10.52
